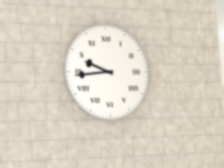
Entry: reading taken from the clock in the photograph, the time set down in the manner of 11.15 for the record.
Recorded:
9.44
